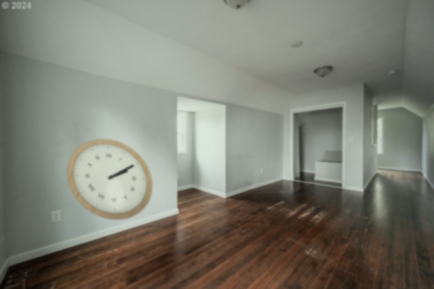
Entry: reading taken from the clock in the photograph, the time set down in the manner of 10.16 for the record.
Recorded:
2.10
